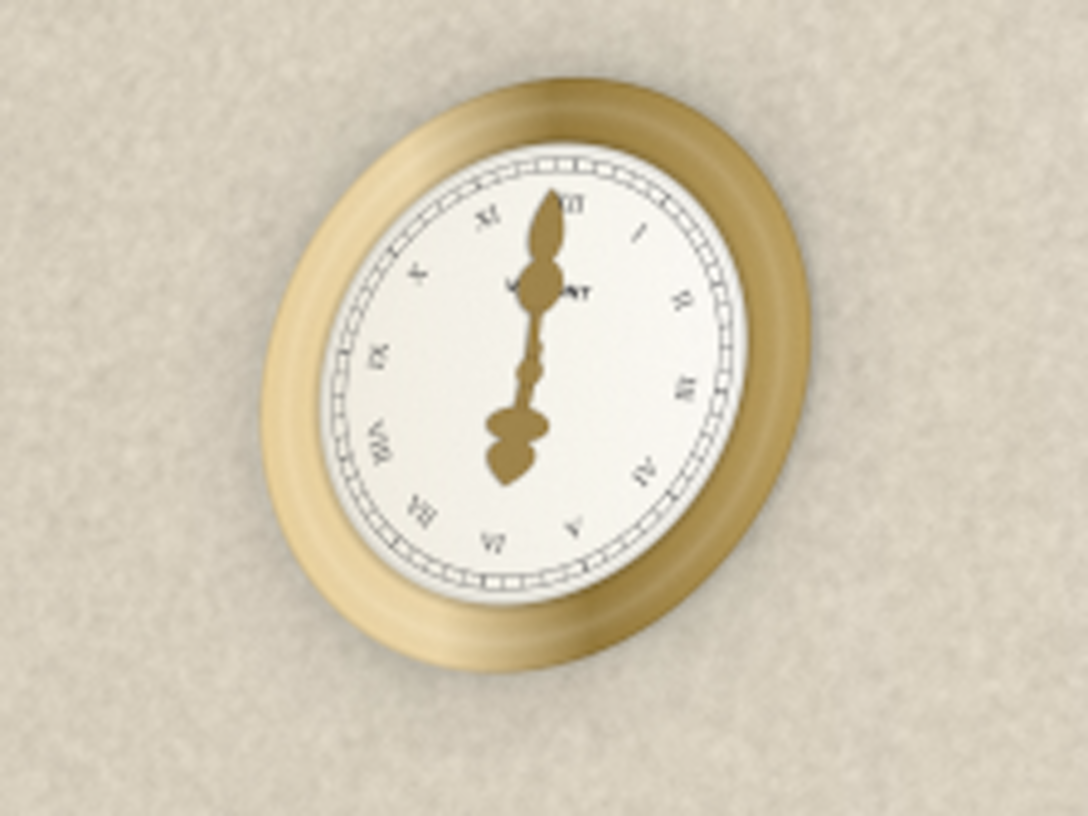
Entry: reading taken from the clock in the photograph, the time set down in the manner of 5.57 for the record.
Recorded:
5.59
